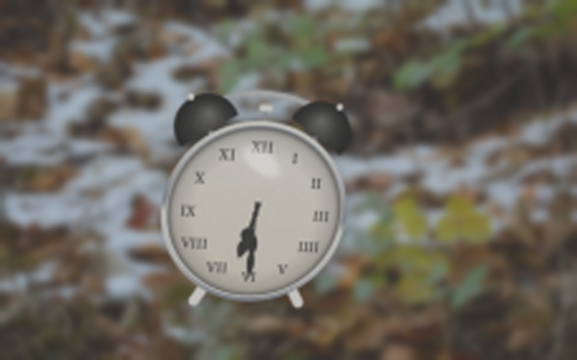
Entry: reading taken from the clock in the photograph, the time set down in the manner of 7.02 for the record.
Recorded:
6.30
